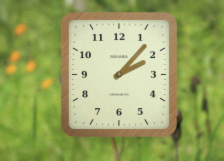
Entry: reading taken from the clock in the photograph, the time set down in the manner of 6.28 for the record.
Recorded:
2.07
